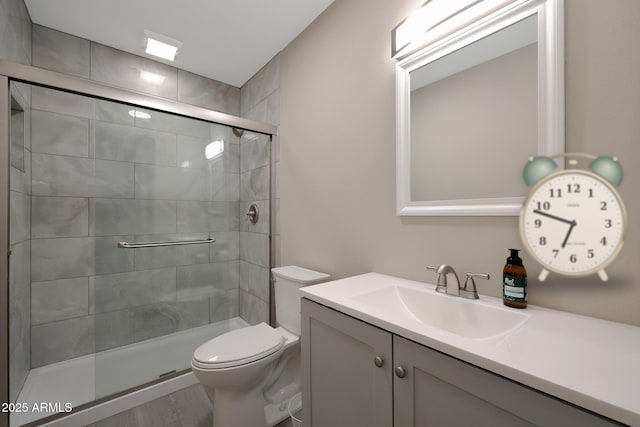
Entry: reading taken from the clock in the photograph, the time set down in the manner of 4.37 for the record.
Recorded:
6.48
